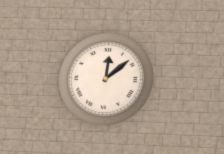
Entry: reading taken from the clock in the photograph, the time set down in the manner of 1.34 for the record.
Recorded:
12.08
